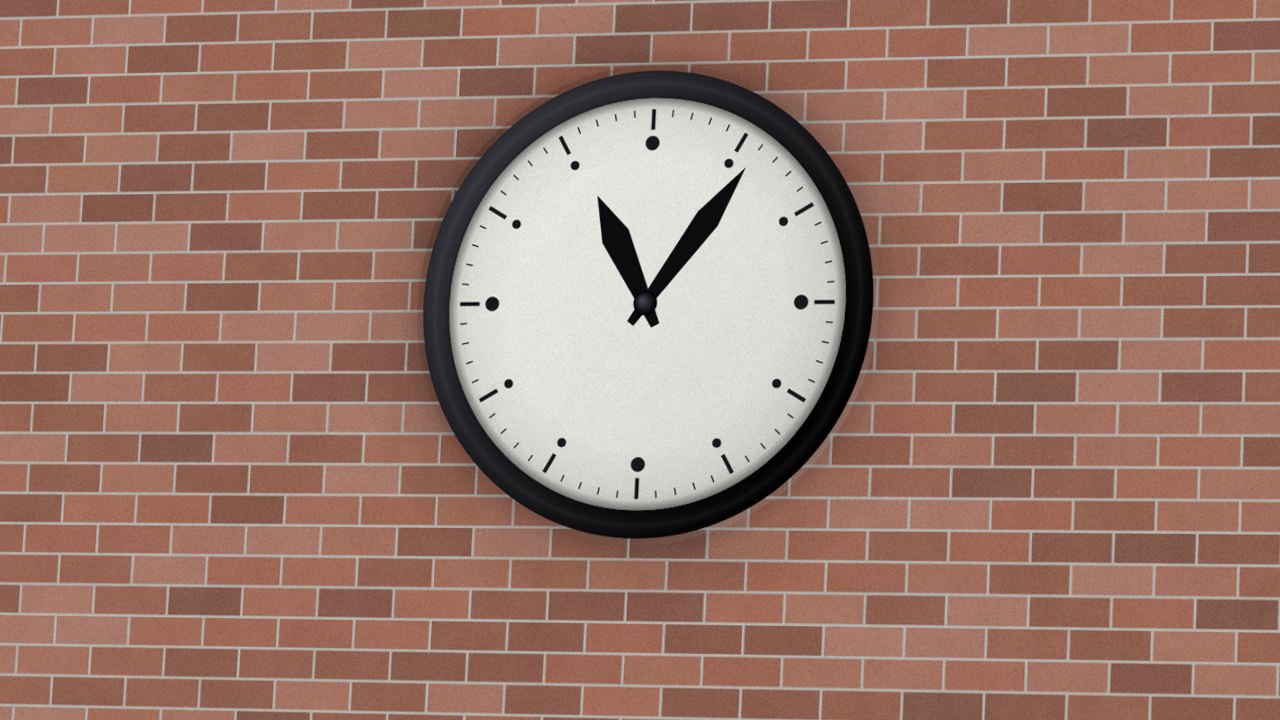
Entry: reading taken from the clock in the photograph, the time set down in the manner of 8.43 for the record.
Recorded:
11.06
